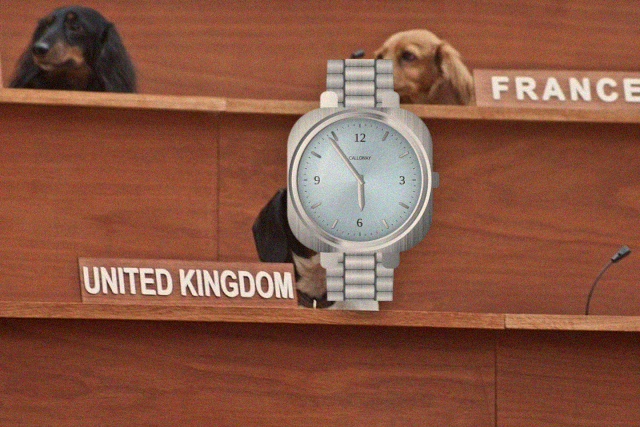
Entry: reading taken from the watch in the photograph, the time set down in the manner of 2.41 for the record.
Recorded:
5.54
